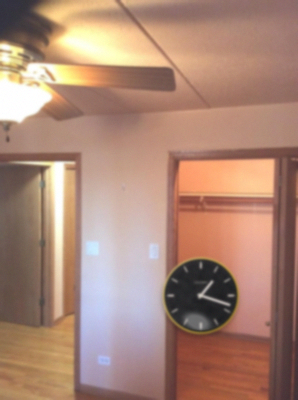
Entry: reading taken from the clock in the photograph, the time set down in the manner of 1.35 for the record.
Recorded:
1.18
